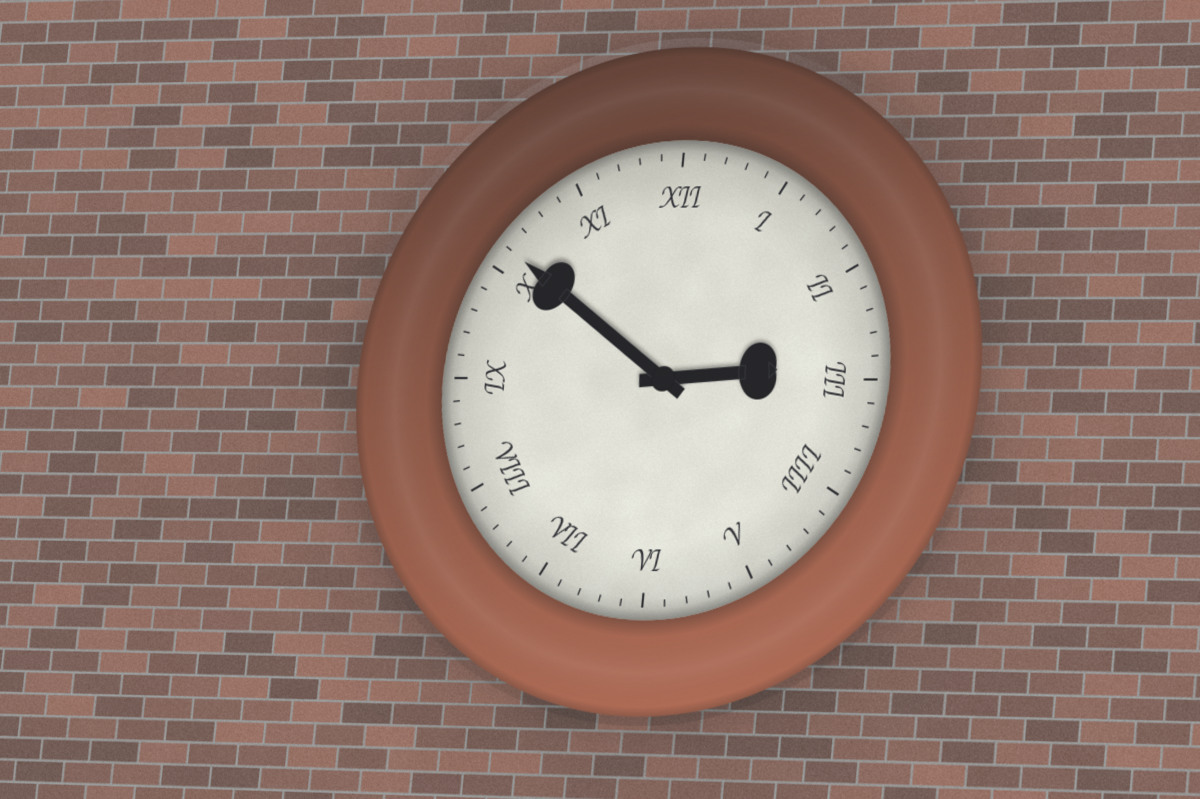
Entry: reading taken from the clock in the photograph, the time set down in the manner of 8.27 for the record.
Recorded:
2.51
